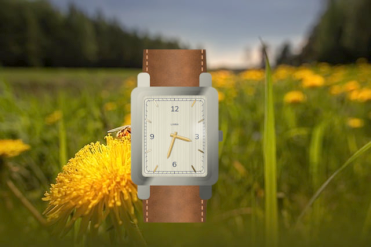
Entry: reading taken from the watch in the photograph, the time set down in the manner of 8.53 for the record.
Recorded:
3.33
